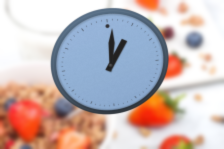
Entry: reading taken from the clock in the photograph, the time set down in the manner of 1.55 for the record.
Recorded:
1.01
